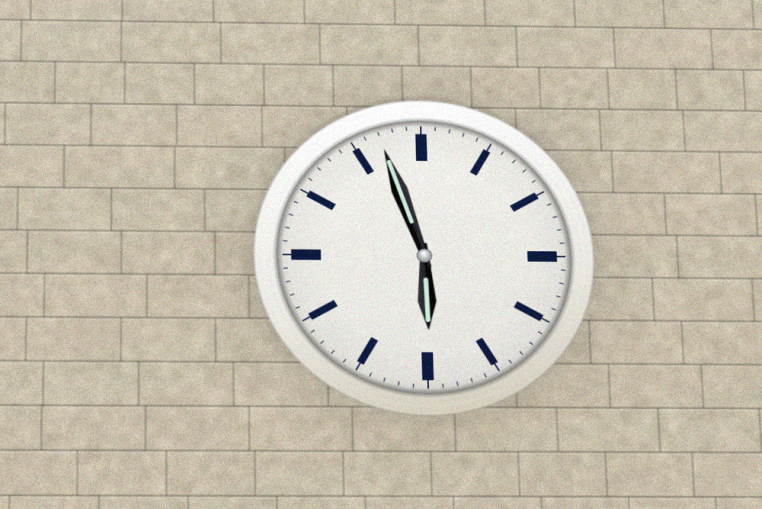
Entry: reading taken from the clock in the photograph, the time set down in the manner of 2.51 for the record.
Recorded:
5.57
